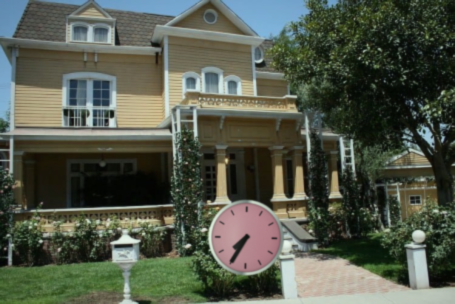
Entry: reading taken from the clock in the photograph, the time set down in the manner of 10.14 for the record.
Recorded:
7.35
